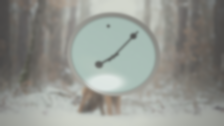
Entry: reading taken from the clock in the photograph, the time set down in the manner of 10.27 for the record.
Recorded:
8.08
